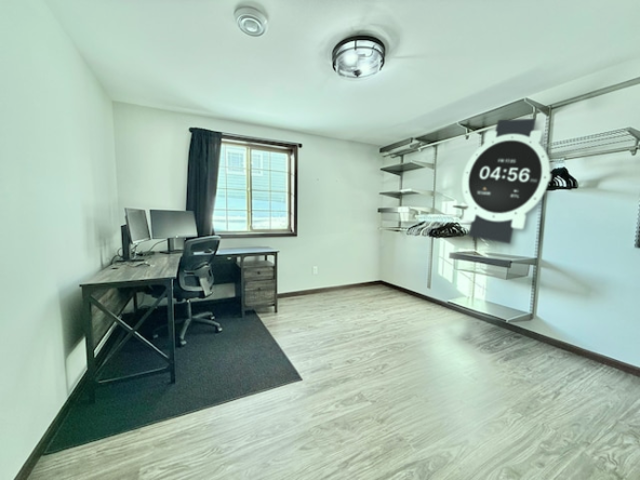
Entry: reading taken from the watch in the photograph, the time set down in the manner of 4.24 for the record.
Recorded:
4.56
